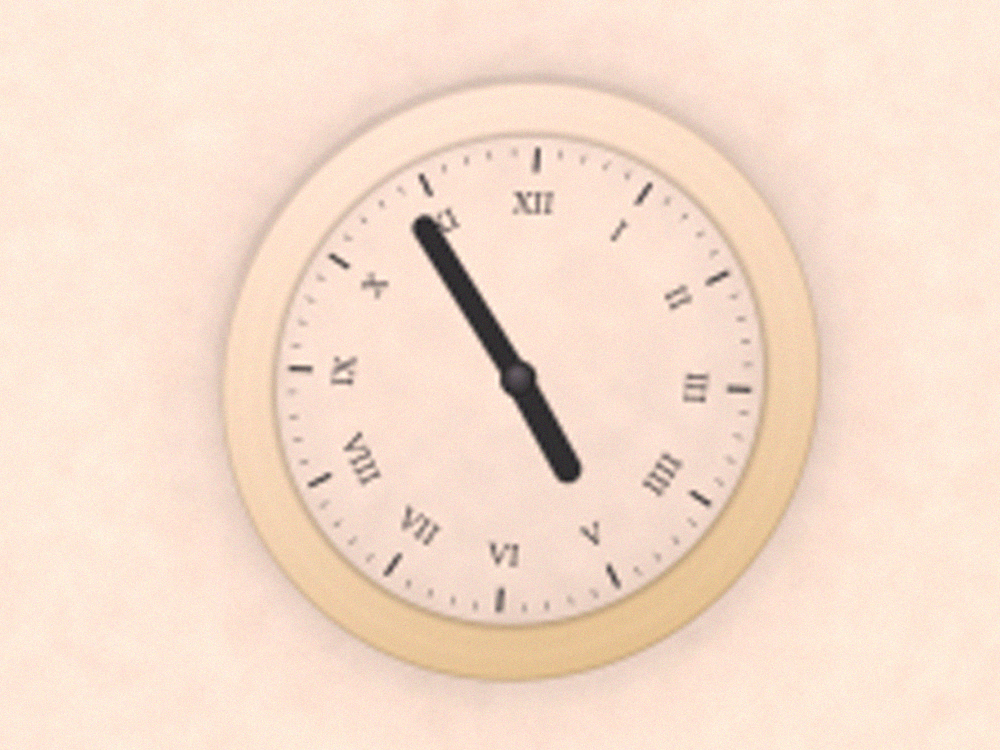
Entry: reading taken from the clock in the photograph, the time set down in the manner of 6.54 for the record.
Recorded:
4.54
